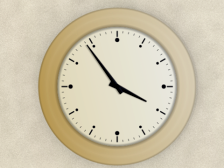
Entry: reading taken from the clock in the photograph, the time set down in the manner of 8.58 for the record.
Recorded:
3.54
